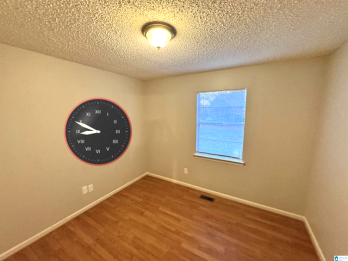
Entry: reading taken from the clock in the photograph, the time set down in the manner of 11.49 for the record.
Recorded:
8.49
